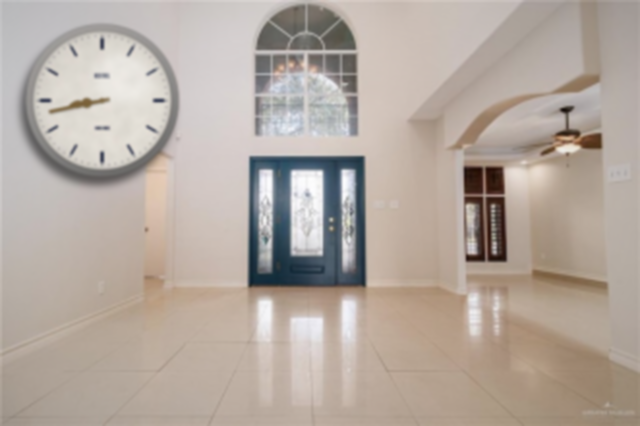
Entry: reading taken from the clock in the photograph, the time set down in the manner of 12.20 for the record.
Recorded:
8.43
